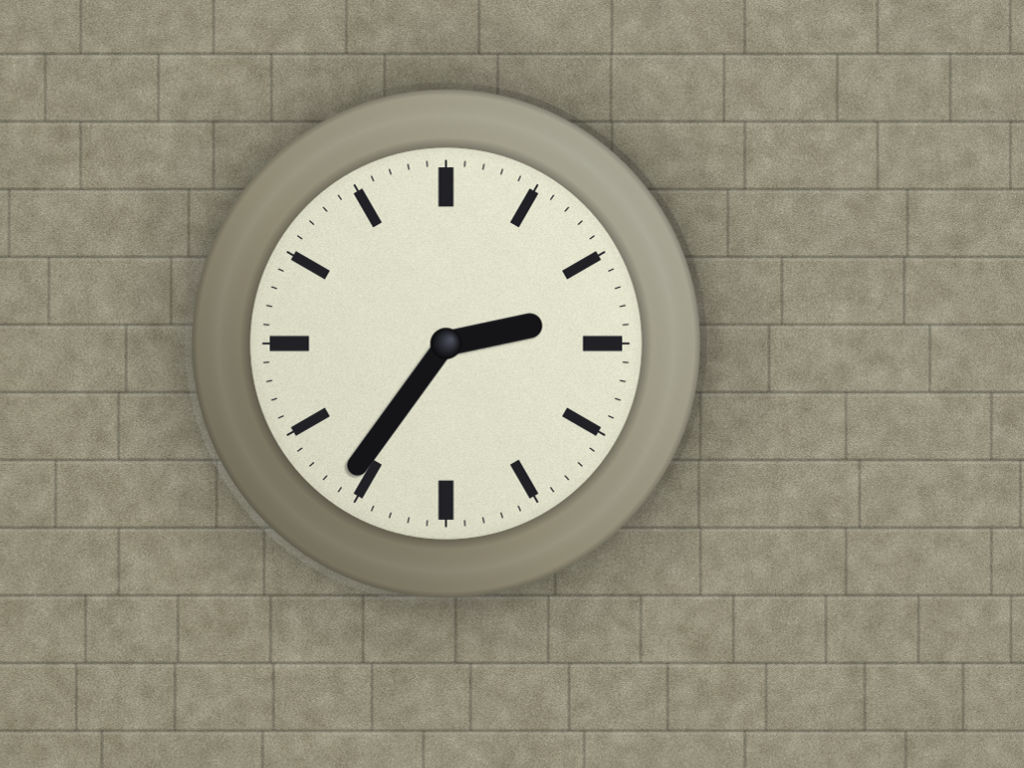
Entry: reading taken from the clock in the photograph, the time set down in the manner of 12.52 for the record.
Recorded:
2.36
